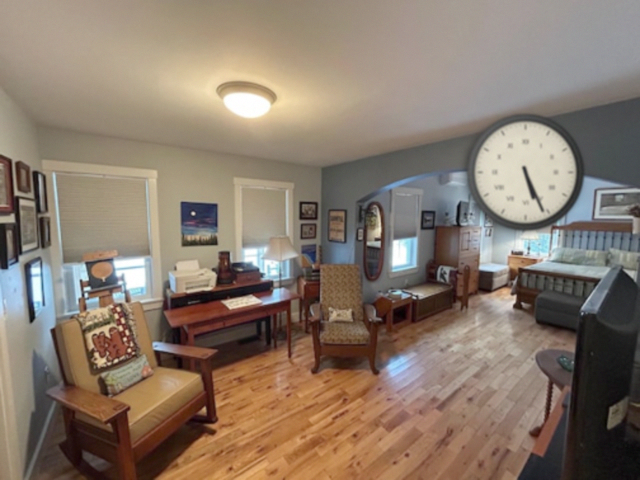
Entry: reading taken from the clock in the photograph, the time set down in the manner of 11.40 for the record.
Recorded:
5.26
